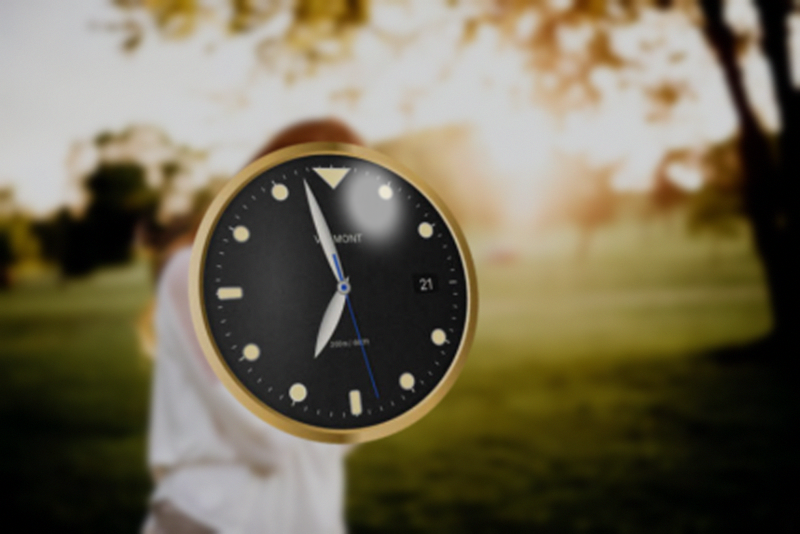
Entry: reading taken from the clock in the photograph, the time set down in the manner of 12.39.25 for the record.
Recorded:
6.57.28
